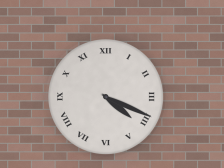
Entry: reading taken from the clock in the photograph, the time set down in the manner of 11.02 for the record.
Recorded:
4.19
